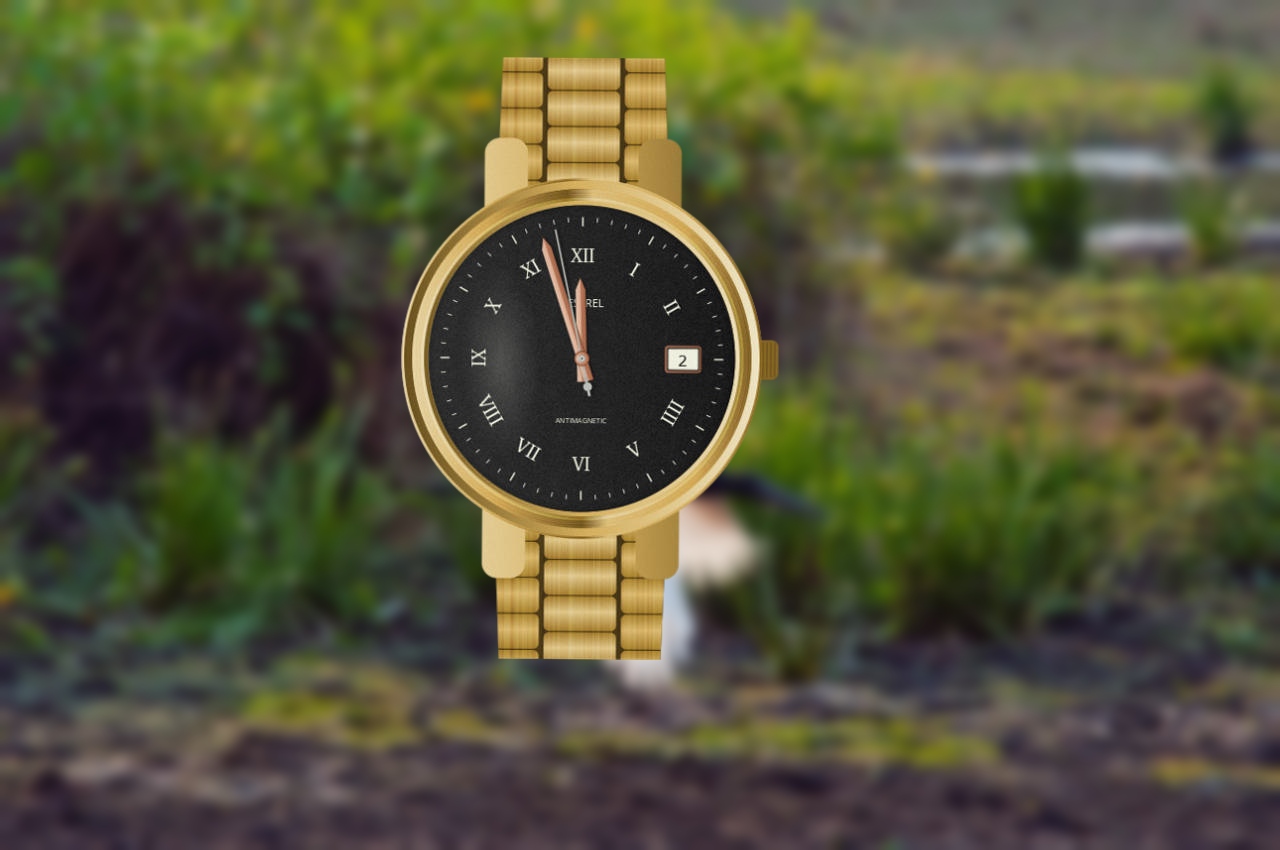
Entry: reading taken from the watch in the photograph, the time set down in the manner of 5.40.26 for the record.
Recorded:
11.56.58
